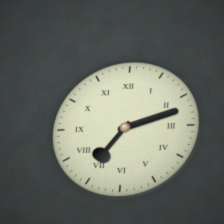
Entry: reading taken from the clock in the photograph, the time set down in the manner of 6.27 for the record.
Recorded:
7.12
